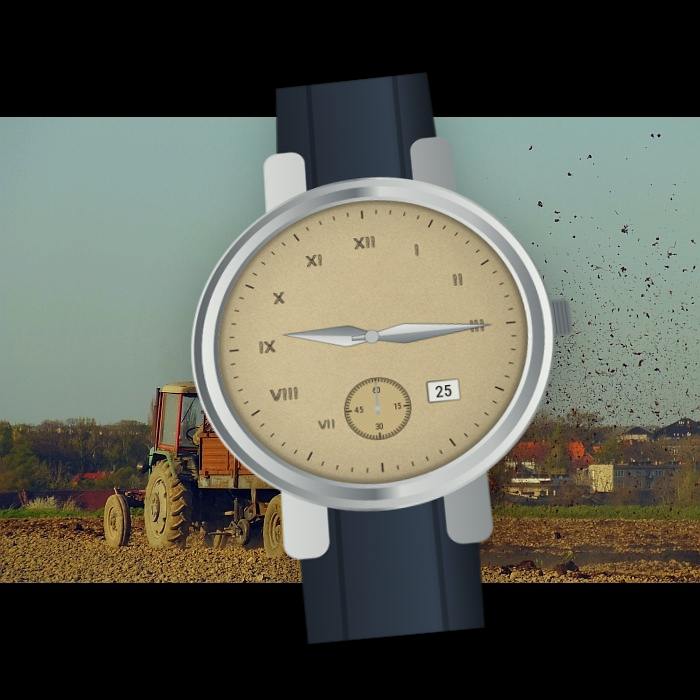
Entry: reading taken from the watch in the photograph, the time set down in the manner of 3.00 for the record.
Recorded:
9.15
